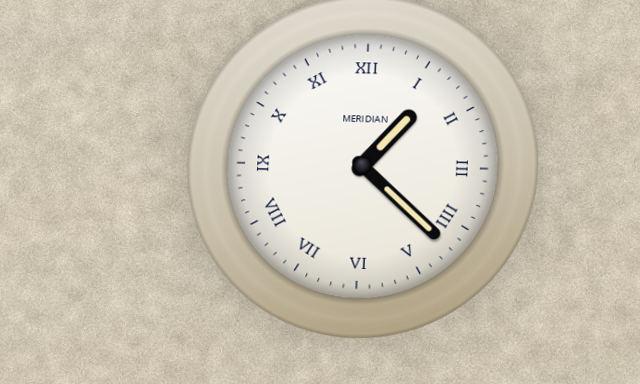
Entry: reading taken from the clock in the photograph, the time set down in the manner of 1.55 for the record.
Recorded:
1.22
